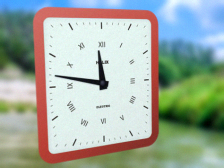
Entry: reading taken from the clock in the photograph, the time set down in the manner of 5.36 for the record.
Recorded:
11.47
